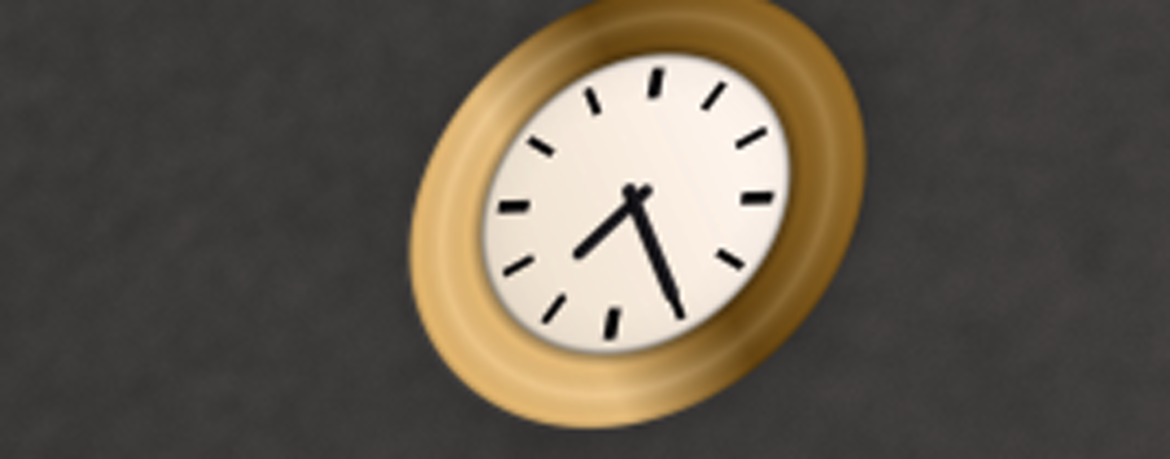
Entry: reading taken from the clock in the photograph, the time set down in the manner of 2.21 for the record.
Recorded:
7.25
